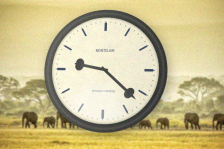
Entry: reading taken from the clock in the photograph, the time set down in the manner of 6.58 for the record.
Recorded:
9.22
